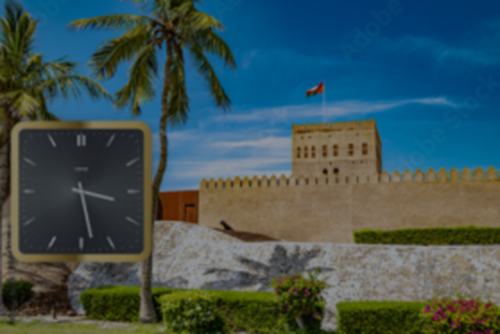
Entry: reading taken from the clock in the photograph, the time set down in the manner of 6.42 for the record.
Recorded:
3.28
